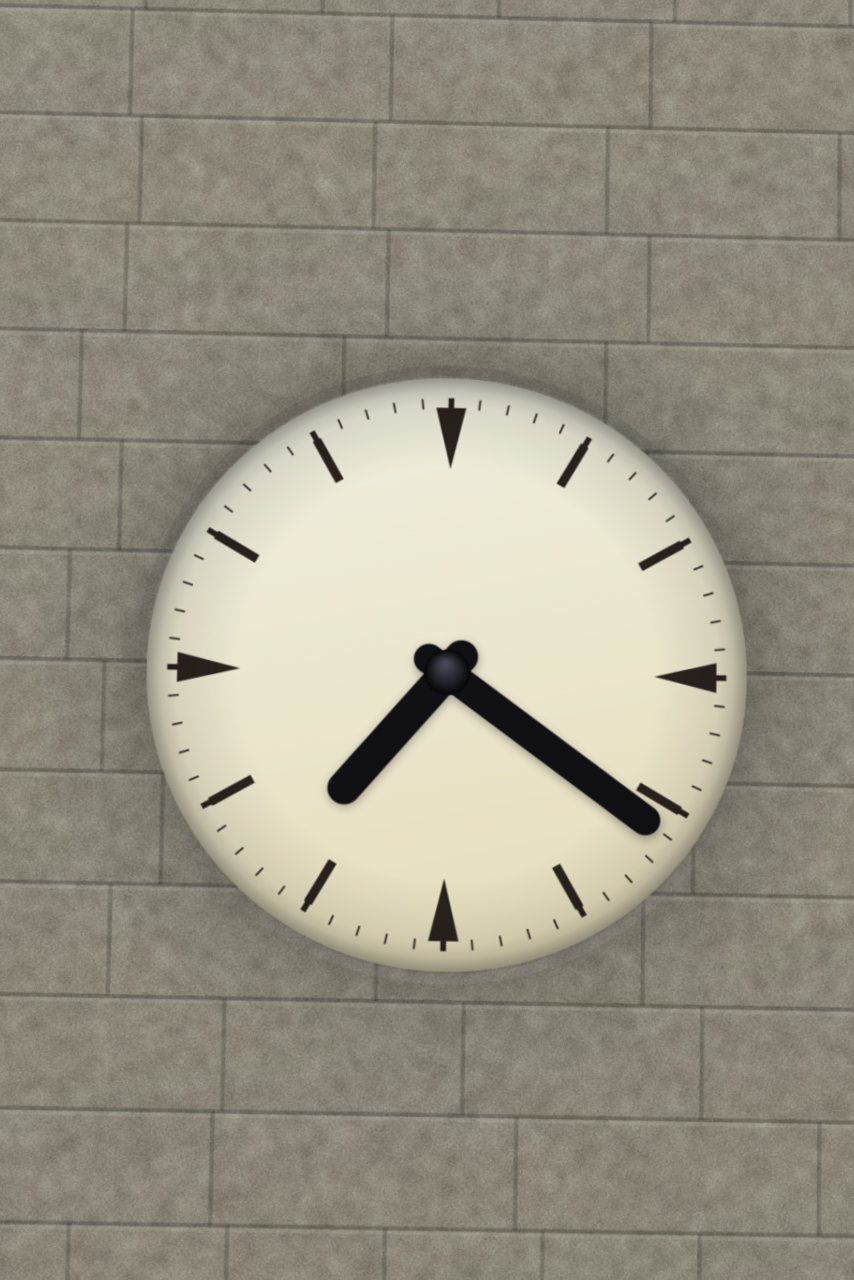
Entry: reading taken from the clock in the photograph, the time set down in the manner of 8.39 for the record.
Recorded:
7.21
